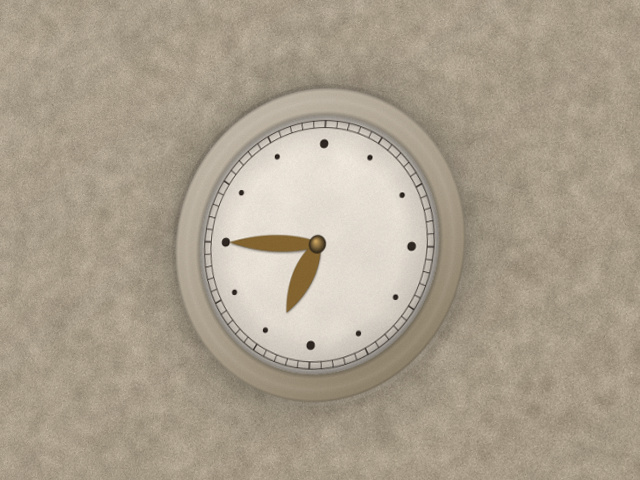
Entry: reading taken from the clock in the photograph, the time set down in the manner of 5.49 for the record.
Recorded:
6.45
